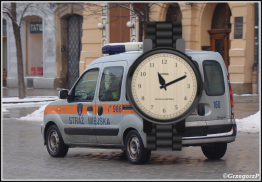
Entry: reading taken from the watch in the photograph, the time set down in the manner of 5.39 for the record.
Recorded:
11.11
